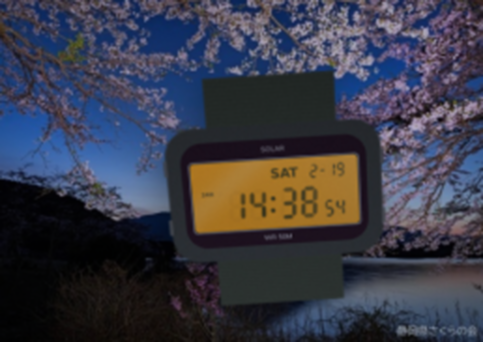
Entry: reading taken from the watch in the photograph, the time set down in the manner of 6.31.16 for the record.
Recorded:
14.38.54
